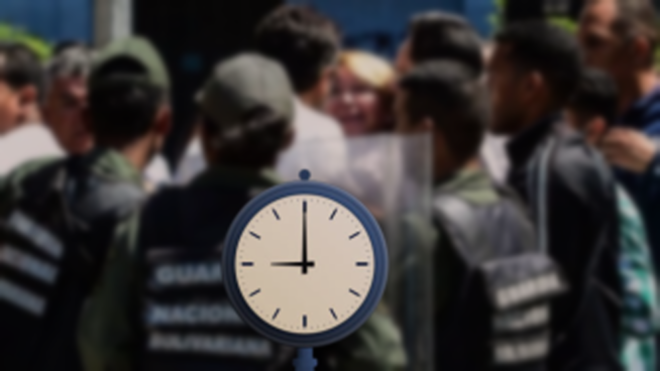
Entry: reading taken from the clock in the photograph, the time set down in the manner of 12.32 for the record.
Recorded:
9.00
